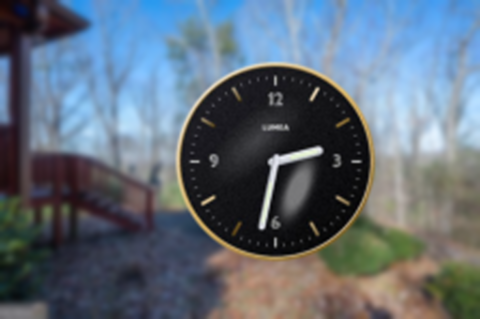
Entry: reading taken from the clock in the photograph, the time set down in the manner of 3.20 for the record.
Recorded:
2.32
